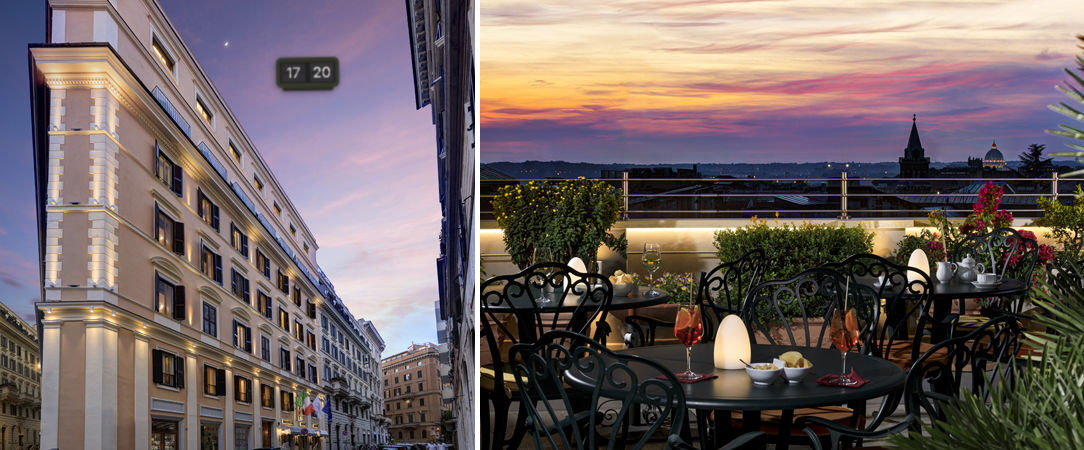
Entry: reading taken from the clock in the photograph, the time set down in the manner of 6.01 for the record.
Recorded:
17.20
